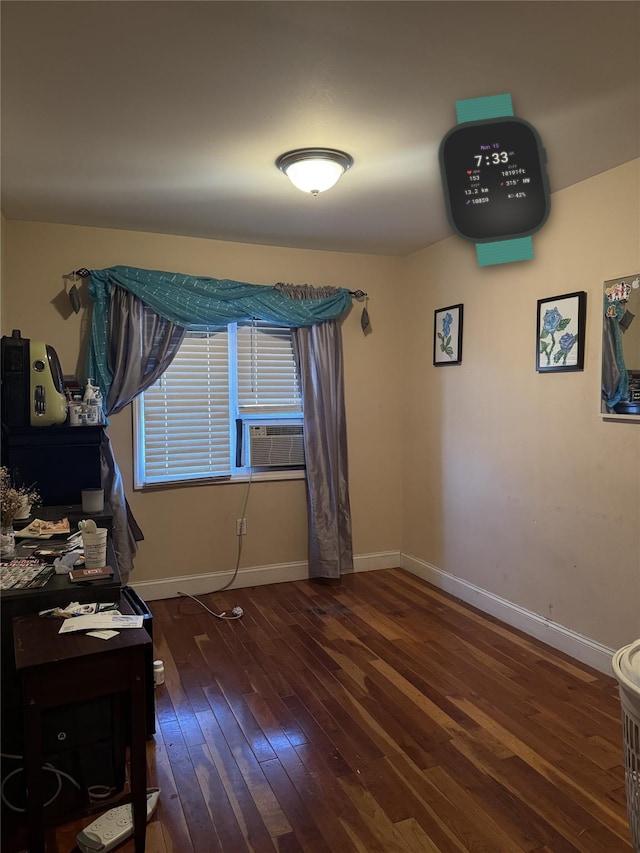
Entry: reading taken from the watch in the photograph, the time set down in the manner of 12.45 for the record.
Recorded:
7.33
